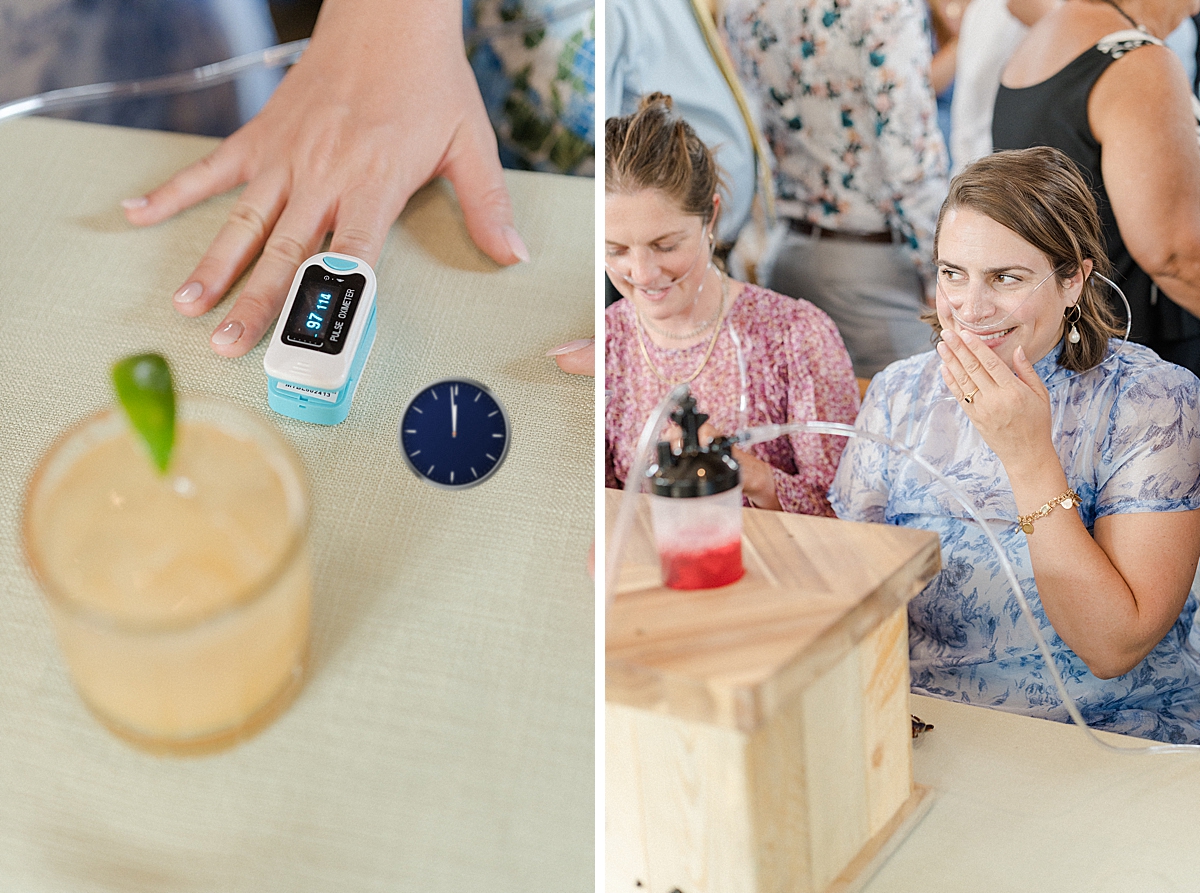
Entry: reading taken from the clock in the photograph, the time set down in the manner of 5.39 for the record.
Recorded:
11.59
